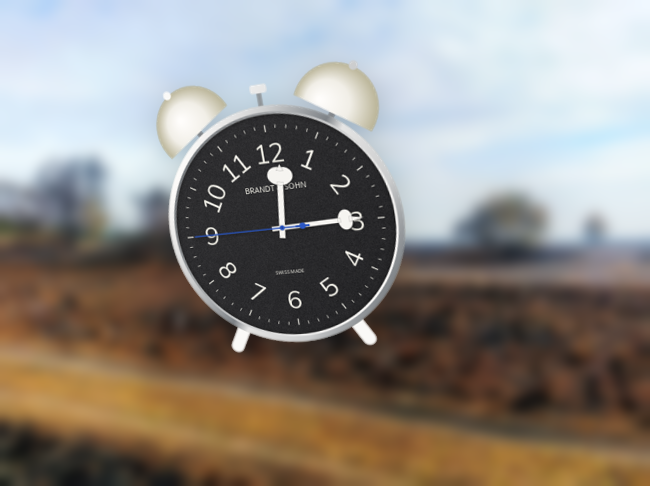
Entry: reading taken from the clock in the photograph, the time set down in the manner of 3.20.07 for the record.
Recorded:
12.14.45
